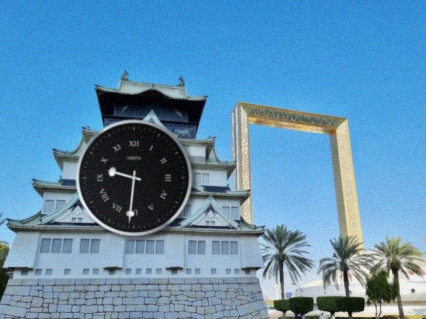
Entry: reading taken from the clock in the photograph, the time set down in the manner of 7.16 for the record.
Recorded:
9.31
